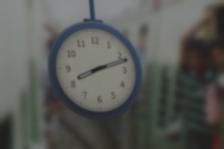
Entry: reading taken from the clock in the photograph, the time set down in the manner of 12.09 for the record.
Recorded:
8.12
